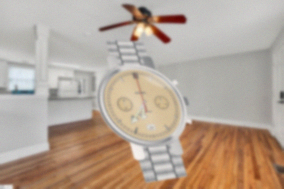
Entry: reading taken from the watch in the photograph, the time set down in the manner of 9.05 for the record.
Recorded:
6.37
